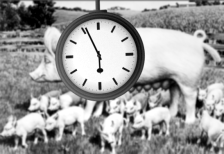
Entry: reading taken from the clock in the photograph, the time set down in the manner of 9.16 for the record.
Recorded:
5.56
